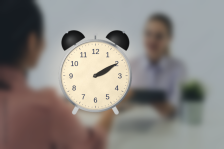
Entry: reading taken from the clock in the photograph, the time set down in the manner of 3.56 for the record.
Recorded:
2.10
